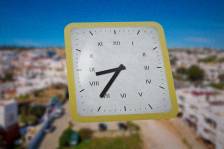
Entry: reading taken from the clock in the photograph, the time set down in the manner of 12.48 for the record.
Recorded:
8.36
